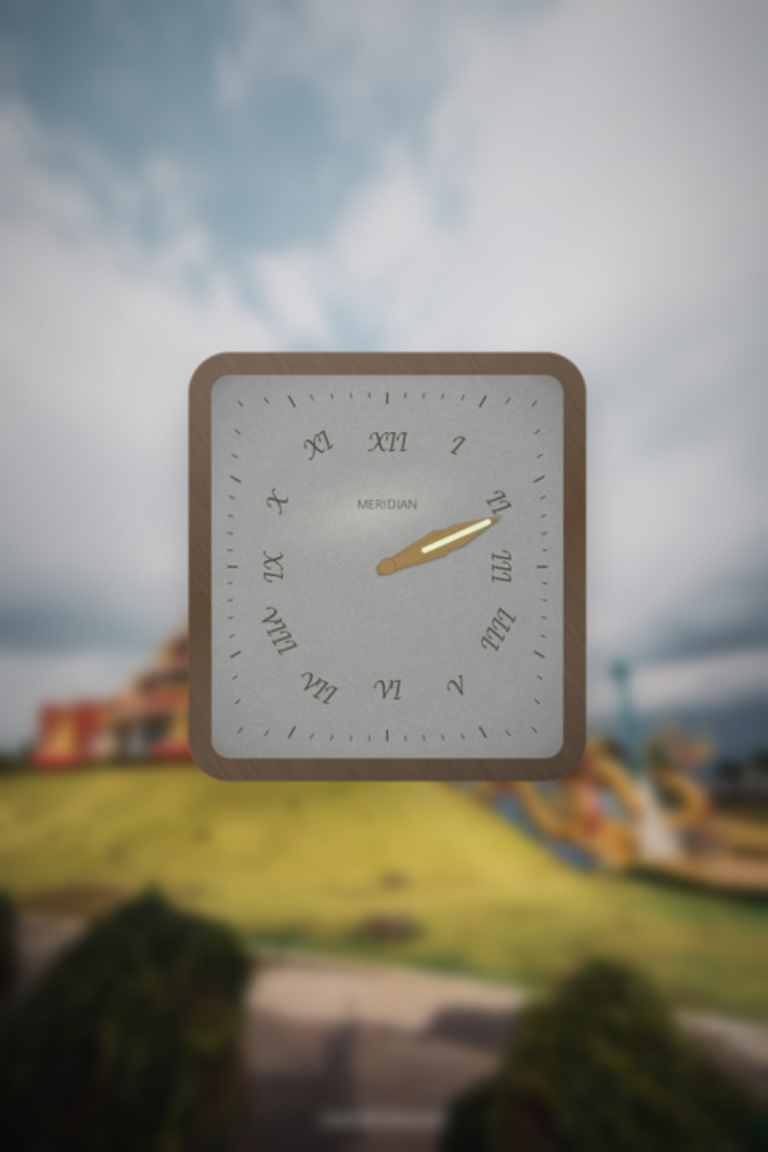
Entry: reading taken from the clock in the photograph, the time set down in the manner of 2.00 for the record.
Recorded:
2.11
